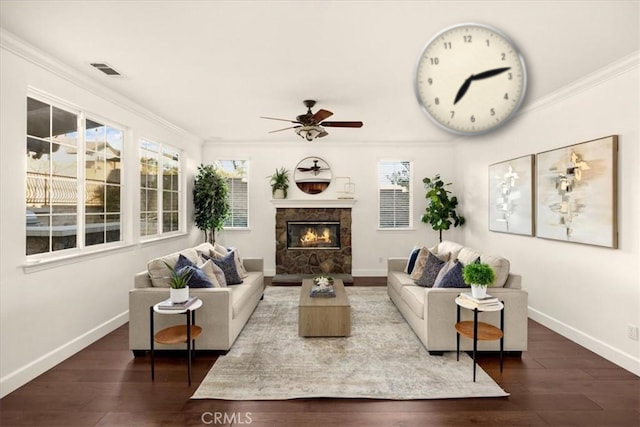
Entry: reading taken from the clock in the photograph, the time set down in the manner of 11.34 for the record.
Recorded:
7.13
